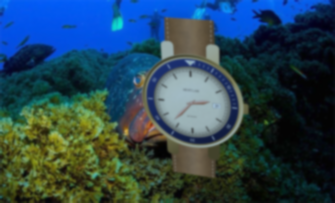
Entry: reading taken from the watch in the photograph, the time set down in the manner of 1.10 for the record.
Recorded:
2.37
